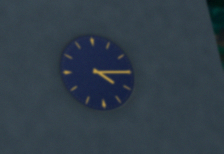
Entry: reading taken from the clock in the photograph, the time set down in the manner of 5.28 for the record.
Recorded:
4.15
